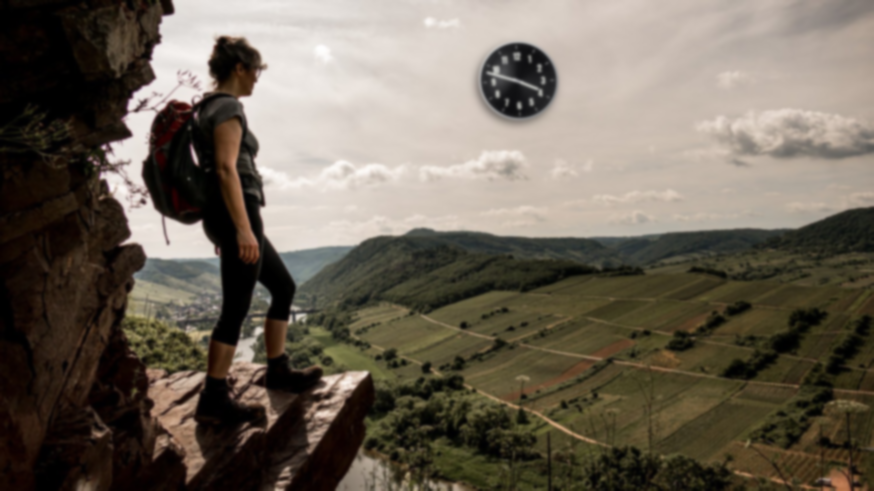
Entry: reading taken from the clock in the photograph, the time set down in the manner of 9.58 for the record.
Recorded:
3.48
